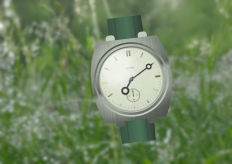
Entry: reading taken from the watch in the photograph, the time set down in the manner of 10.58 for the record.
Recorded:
7.10
